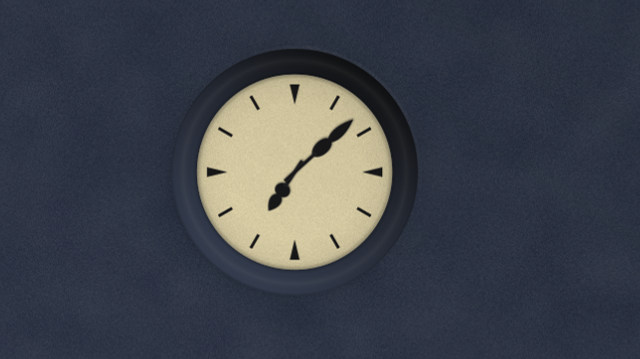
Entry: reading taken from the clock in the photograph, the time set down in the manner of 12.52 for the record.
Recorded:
7.08
